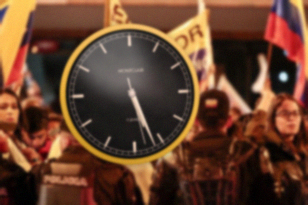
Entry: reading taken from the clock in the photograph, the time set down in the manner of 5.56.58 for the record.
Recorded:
5.26.28
